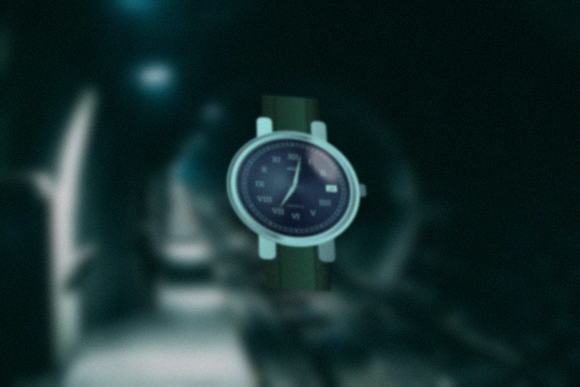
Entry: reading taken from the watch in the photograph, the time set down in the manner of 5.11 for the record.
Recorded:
7.02
